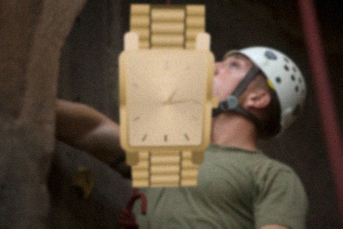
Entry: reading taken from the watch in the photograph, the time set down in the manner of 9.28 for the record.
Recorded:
1.14
